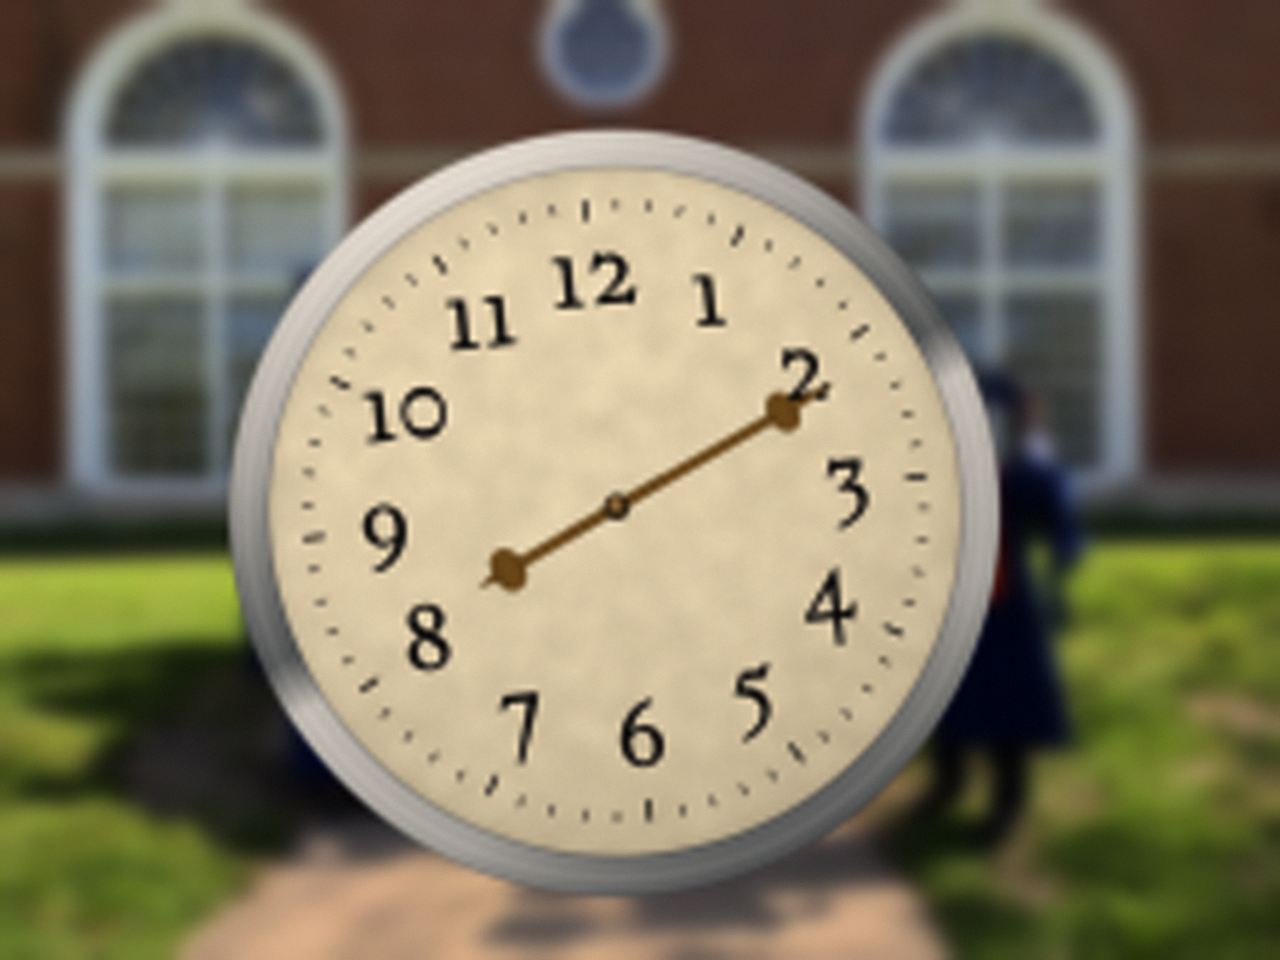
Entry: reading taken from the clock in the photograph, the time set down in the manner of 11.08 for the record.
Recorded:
8.11
